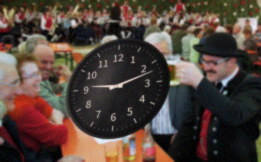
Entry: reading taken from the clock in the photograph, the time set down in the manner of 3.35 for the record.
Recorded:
9.12
